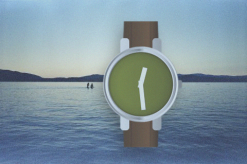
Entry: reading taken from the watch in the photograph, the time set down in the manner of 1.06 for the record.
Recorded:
12.29
